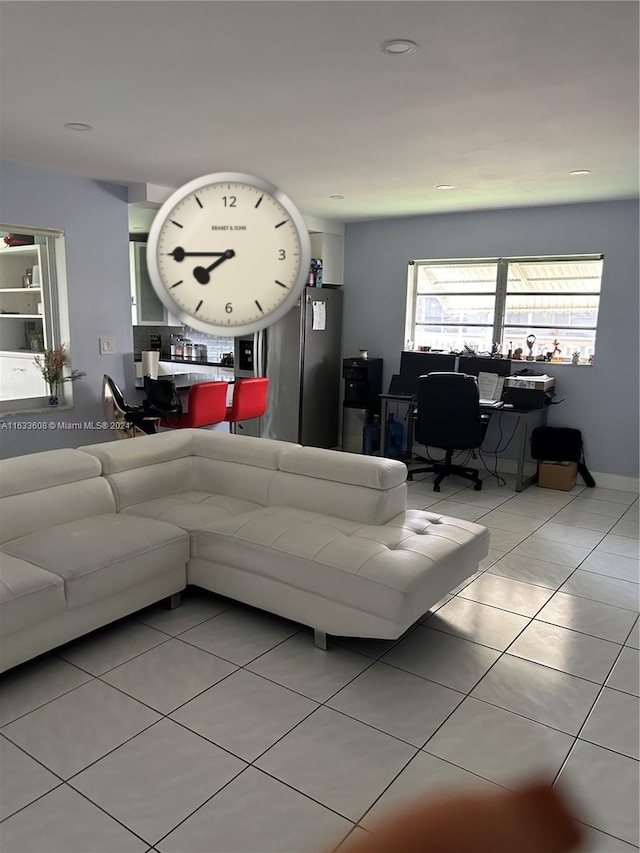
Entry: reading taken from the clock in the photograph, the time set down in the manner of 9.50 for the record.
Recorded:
7.45
